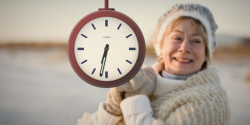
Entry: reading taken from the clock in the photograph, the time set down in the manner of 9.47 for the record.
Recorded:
6.32
